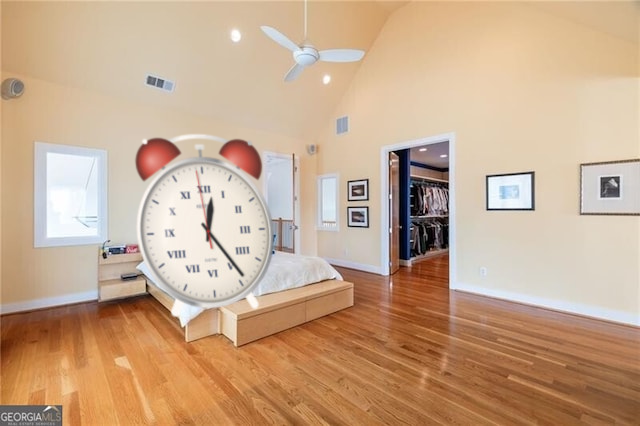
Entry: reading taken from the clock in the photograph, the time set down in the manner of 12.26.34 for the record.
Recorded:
12.23.59
